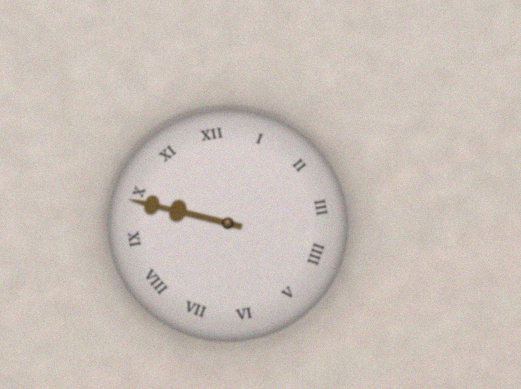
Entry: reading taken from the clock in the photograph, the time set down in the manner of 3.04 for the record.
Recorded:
9.49
